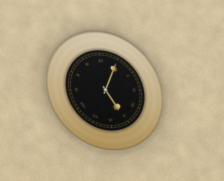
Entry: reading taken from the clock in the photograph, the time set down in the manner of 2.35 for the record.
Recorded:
5.05
